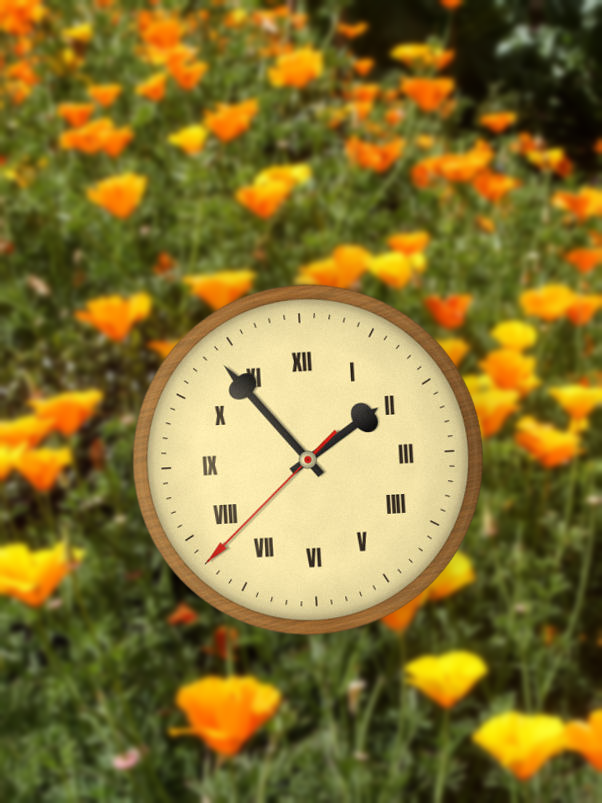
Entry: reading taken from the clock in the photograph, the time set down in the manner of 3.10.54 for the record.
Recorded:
1.53.38
